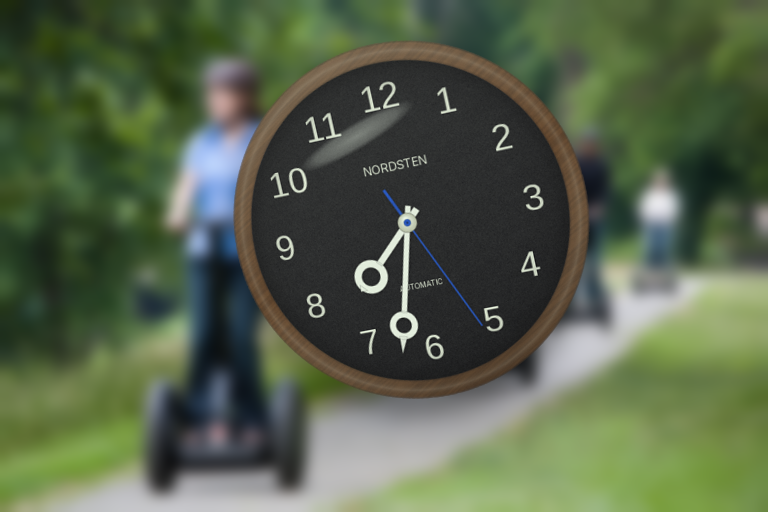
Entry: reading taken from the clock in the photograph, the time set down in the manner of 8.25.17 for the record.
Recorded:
7.32.26
